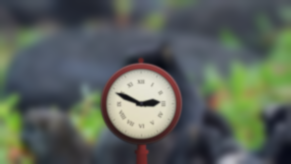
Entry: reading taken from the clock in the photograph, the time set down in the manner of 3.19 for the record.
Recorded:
2.49
